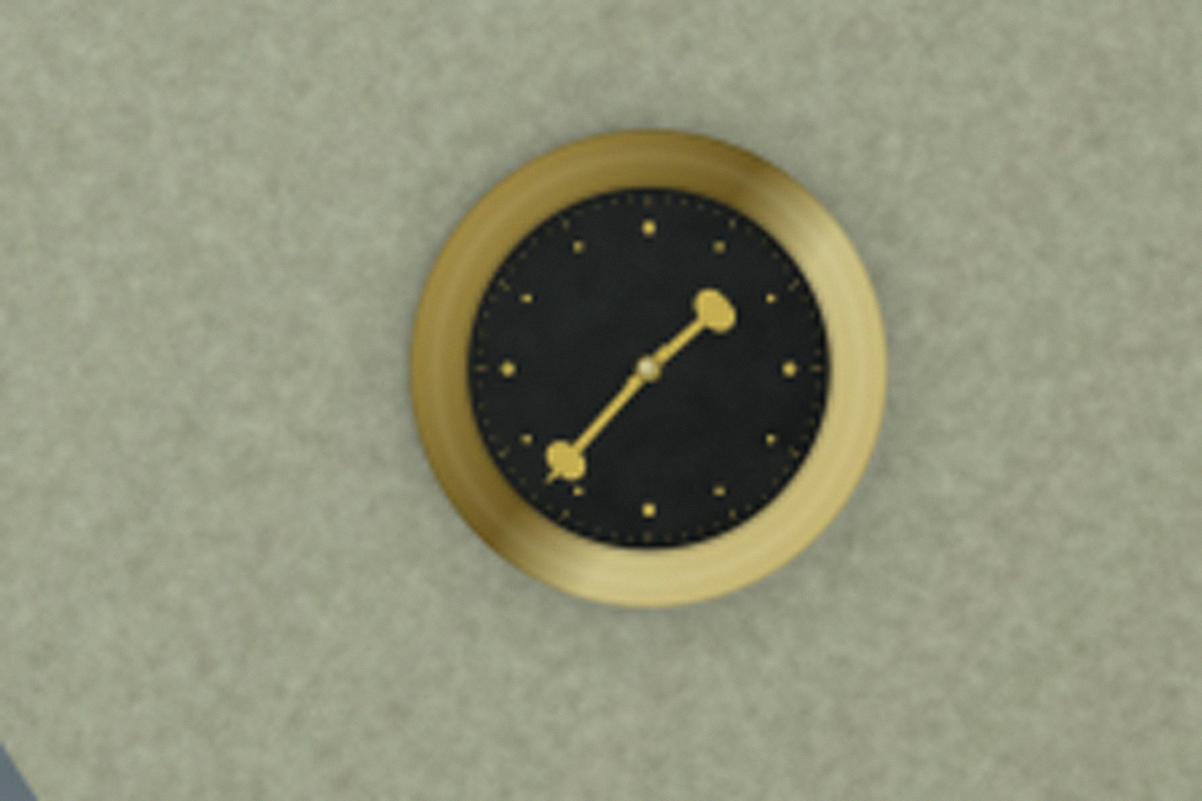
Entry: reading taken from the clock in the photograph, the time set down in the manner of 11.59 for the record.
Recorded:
1.37
